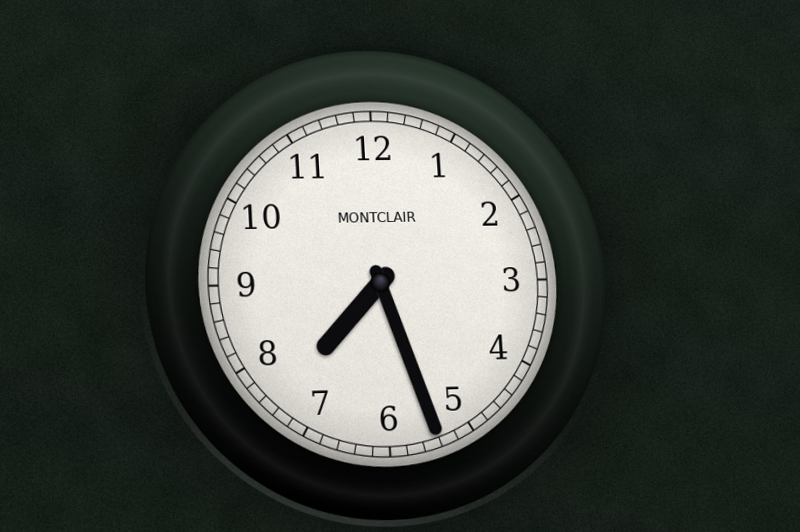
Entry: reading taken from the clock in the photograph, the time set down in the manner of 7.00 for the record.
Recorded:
7.27
